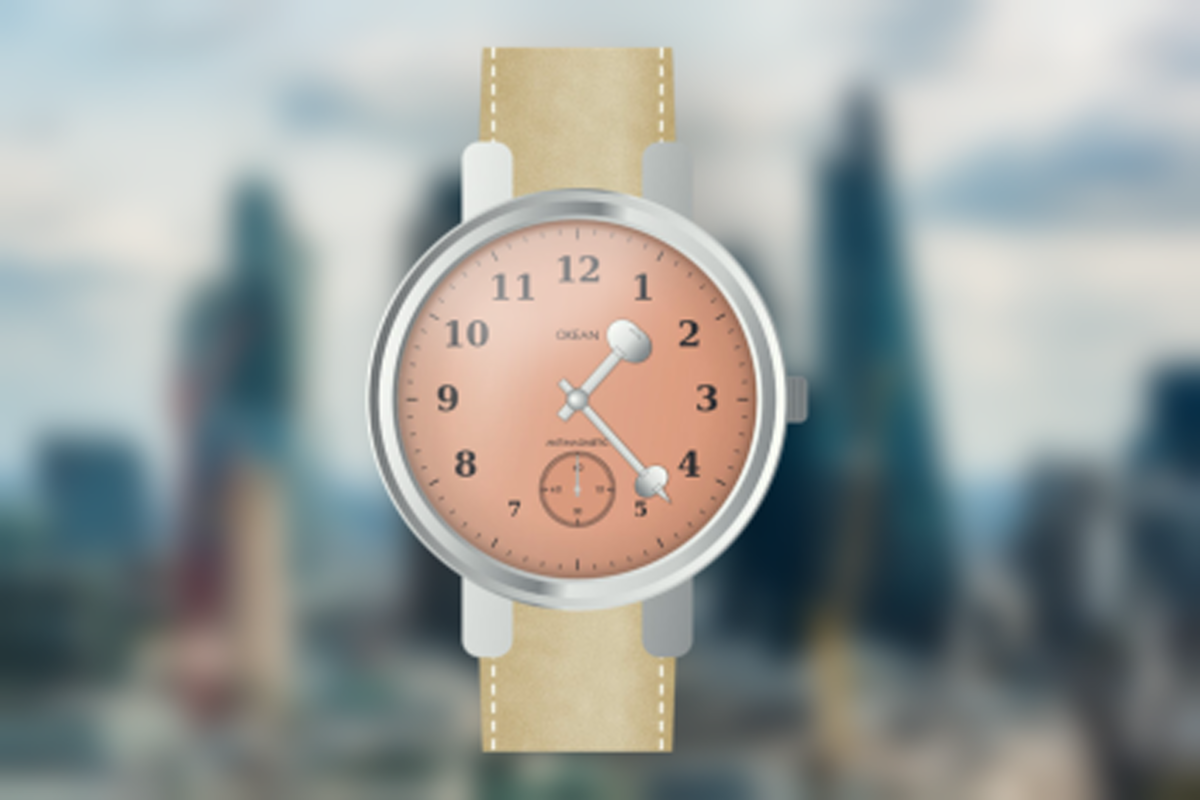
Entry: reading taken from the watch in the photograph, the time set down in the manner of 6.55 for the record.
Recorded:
1.23
